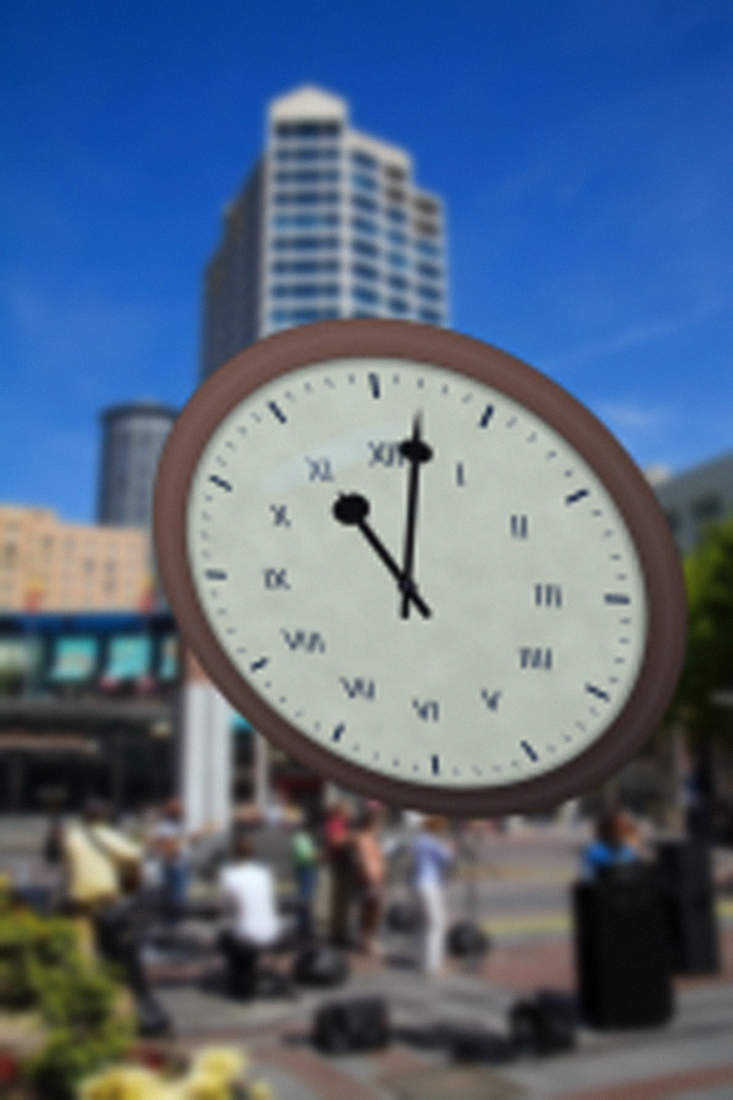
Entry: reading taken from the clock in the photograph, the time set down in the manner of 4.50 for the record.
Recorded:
11.02
